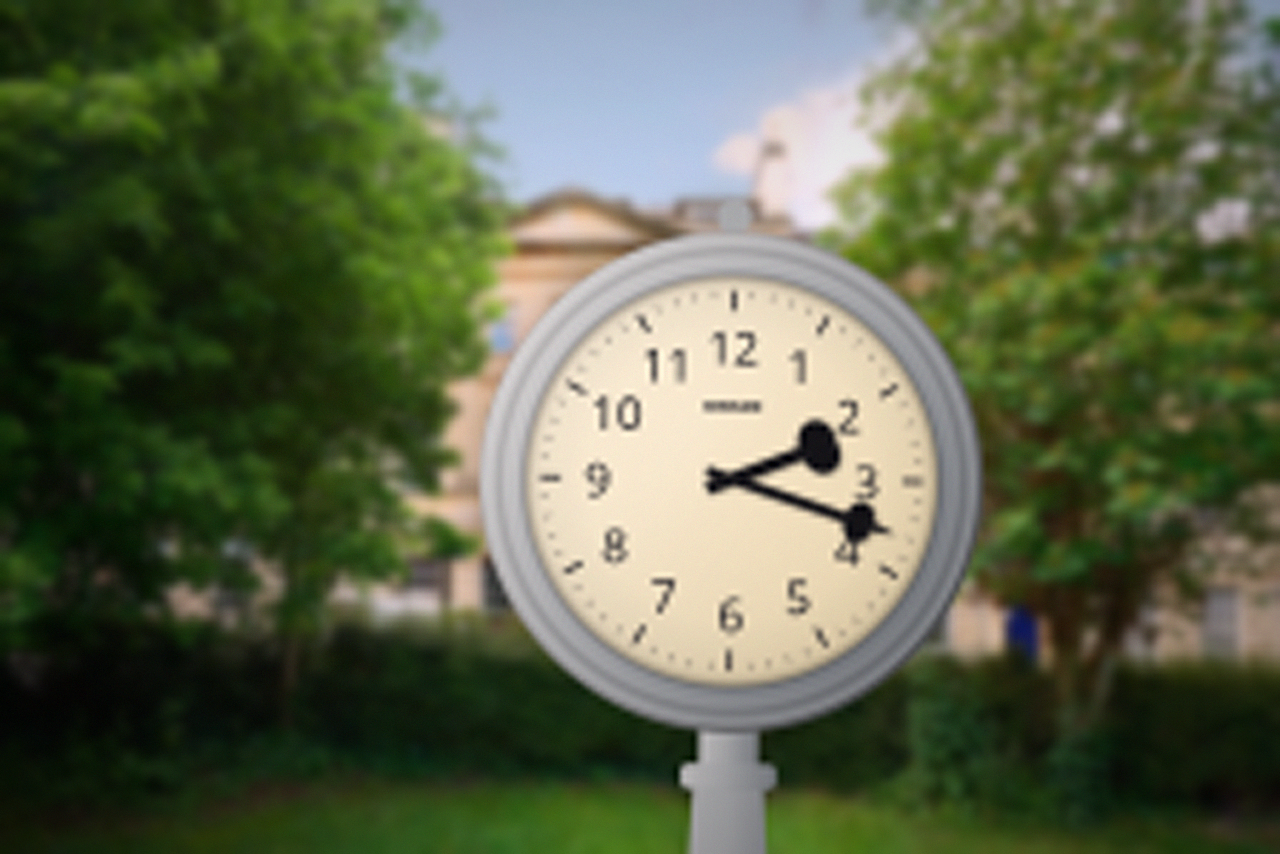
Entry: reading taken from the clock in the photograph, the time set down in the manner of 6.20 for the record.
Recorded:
2.18
